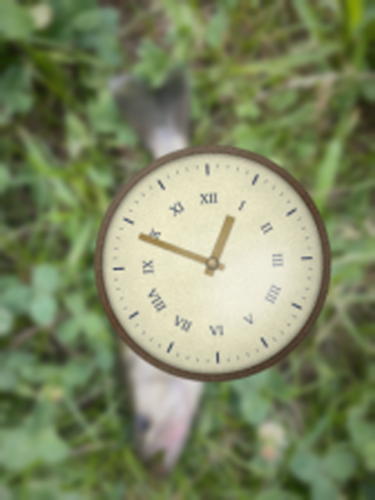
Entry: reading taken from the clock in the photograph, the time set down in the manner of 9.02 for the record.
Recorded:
12.49
